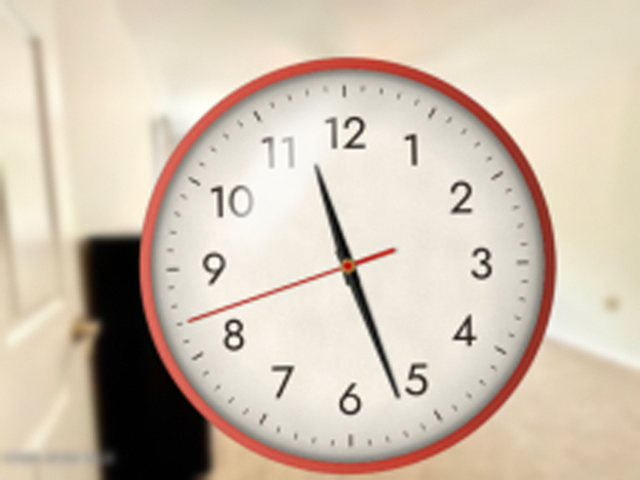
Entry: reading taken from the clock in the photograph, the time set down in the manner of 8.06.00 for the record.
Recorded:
11.26.42
